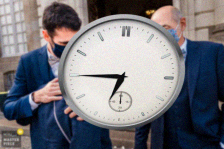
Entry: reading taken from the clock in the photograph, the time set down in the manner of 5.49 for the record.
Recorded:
6.45
